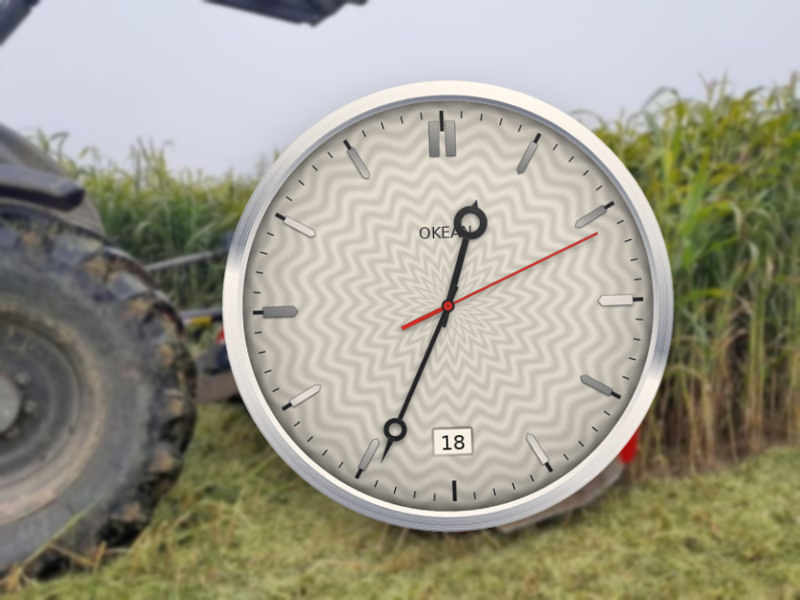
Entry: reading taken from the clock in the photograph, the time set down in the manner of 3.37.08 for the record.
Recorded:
12.34.11
